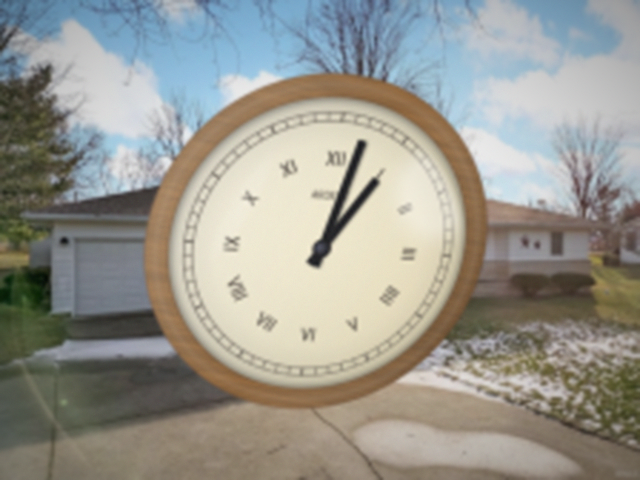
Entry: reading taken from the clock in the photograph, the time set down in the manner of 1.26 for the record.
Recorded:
1.02
